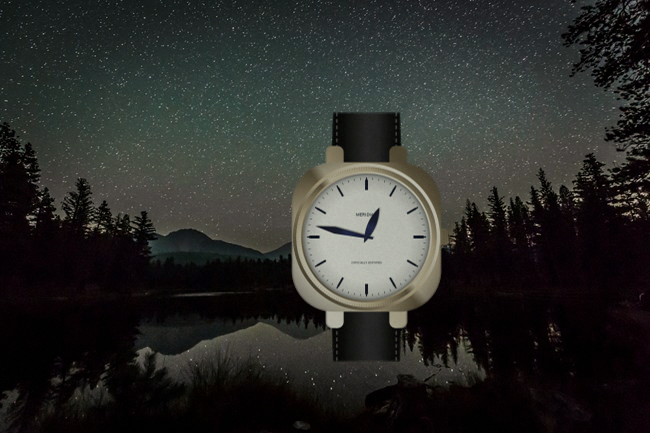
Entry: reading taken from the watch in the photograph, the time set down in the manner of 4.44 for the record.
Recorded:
12.47
